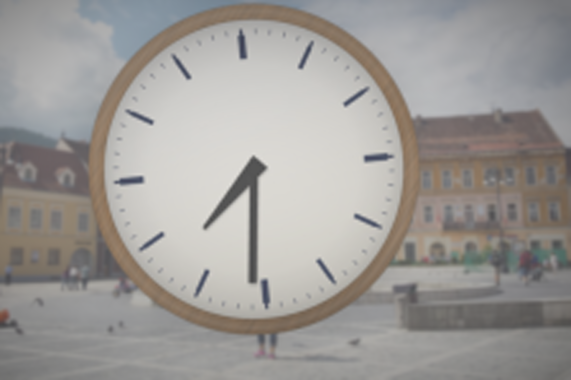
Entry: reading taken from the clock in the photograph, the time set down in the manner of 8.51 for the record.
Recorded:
7.31
